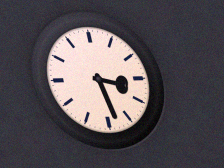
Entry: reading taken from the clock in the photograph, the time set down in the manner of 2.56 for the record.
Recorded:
3.28
